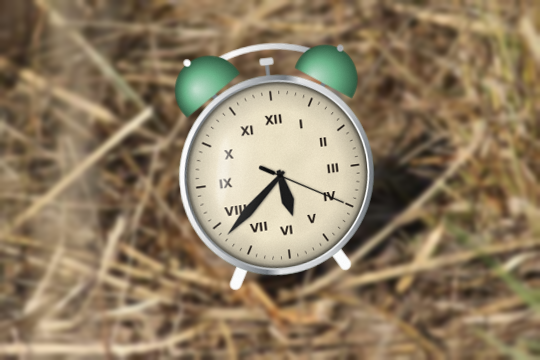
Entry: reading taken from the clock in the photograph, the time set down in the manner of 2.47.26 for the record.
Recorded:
5.38.20
